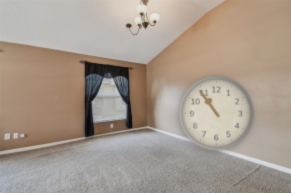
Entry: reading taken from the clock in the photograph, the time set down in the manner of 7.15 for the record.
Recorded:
10.54
